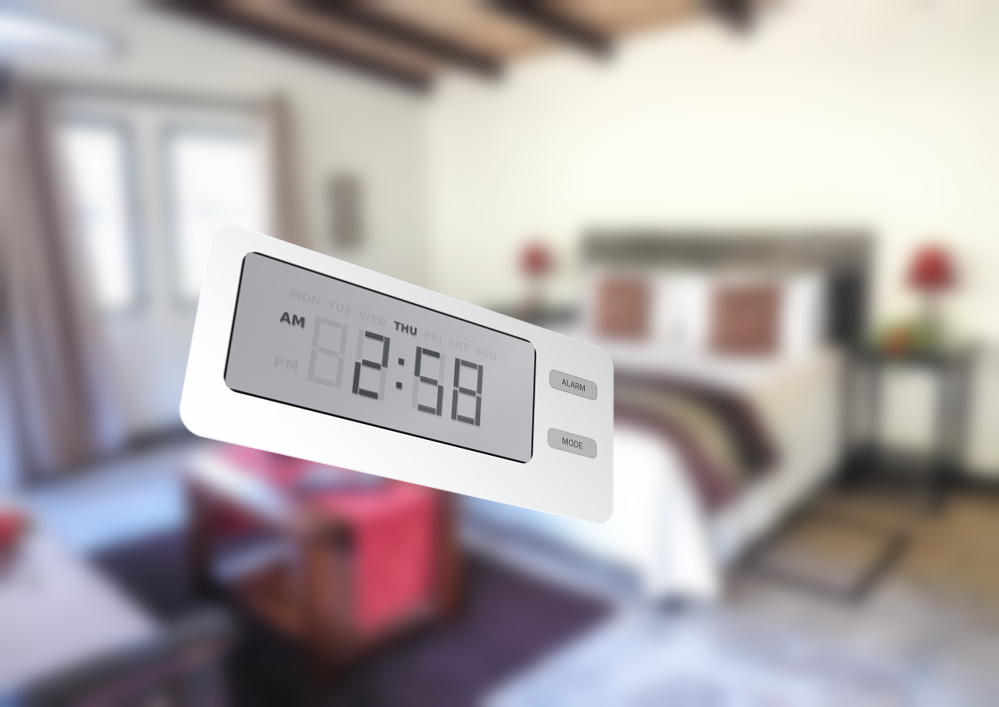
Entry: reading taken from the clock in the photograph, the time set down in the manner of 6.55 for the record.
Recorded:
2.58
